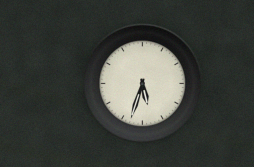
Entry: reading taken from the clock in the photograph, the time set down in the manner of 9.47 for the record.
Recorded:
5.33
